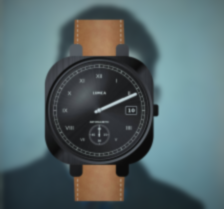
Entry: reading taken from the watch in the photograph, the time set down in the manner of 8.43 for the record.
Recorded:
2.11
